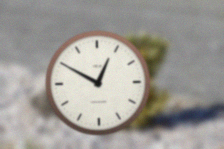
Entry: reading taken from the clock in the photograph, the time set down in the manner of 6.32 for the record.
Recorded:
12.50
